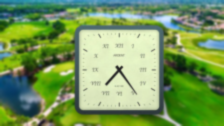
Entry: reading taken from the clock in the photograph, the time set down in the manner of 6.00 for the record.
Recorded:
7.24
